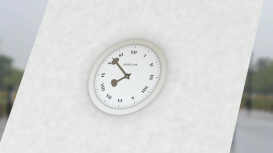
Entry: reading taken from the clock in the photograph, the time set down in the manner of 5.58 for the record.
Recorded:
7.52
